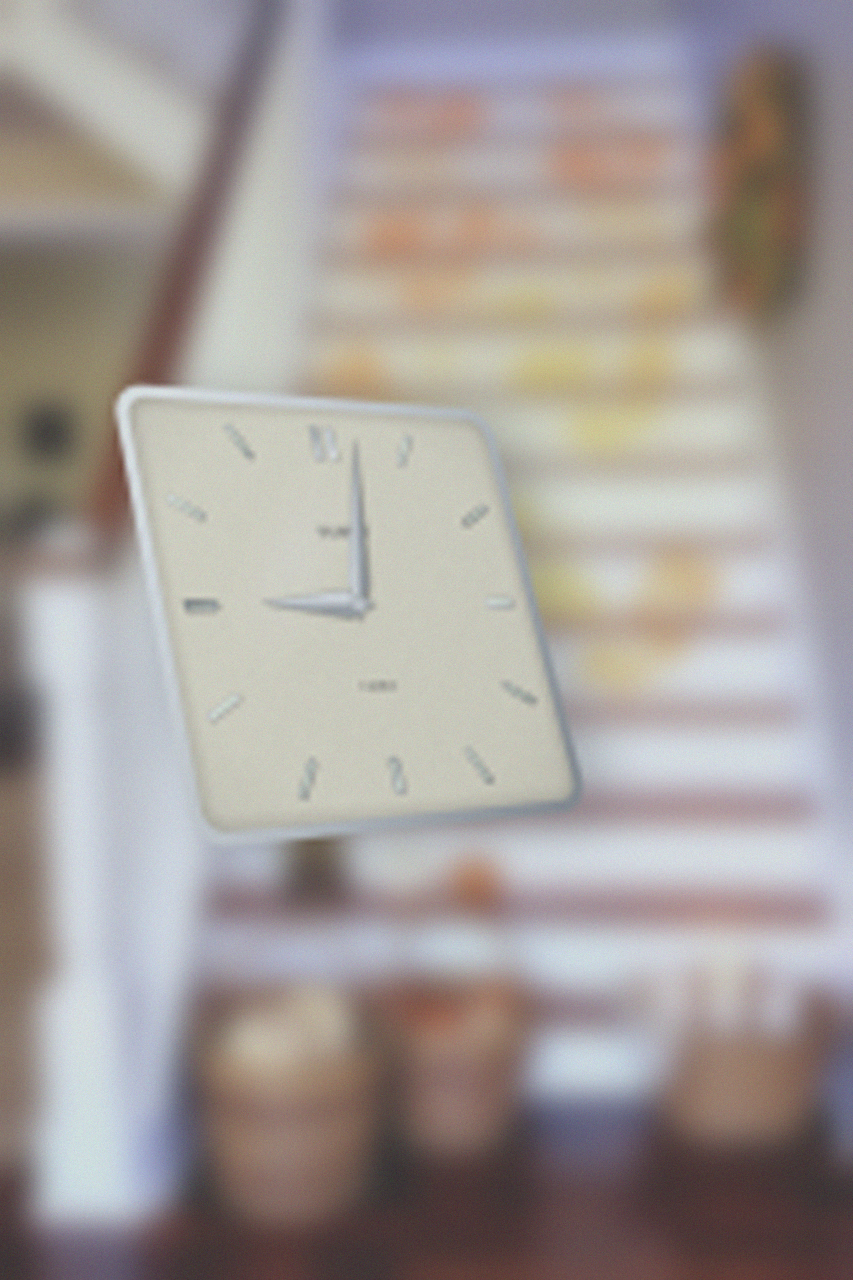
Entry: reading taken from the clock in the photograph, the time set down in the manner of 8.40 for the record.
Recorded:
9.02
